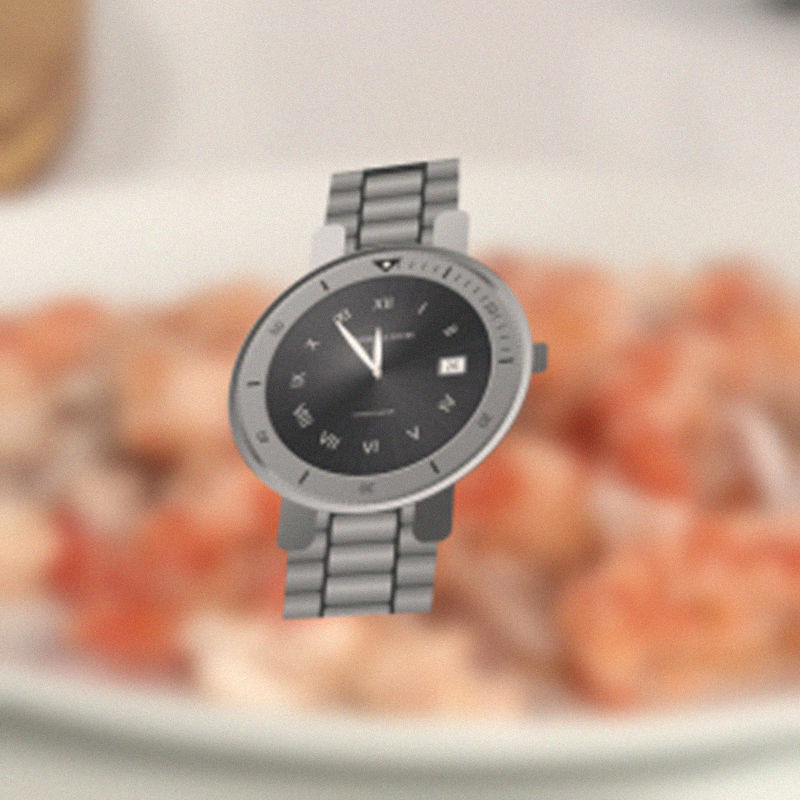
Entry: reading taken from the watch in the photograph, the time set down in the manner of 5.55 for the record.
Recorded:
11.54
